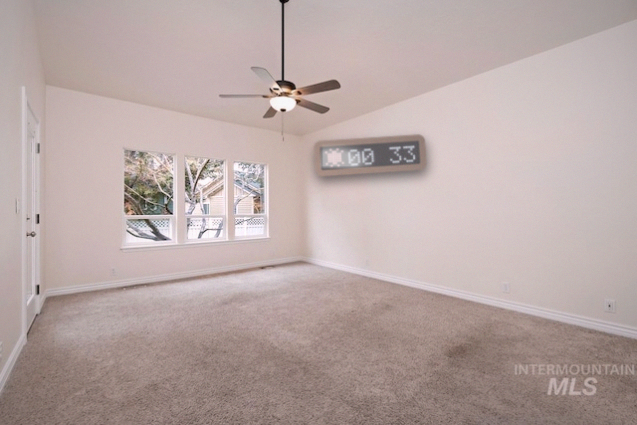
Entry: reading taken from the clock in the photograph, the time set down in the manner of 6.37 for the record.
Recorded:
0.33
